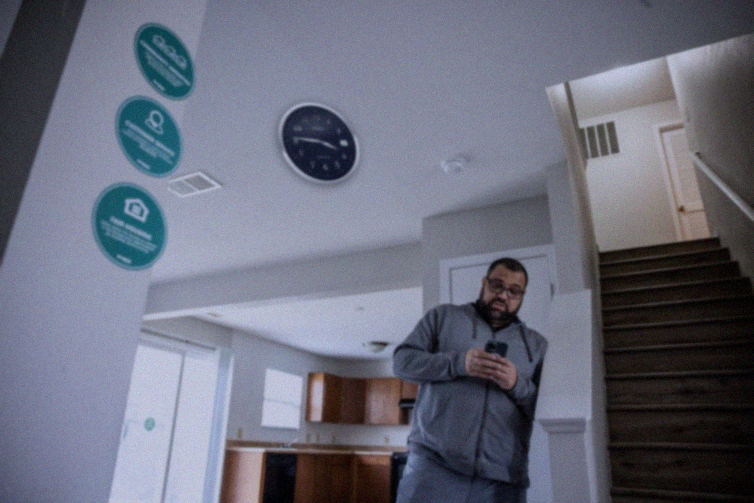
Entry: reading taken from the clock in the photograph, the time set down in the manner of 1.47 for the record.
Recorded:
3.46
